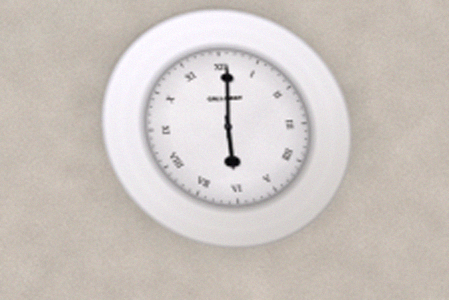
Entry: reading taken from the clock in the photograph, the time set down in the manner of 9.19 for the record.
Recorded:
6.01
